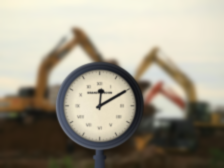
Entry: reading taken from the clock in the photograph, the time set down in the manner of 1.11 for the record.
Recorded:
12.10
